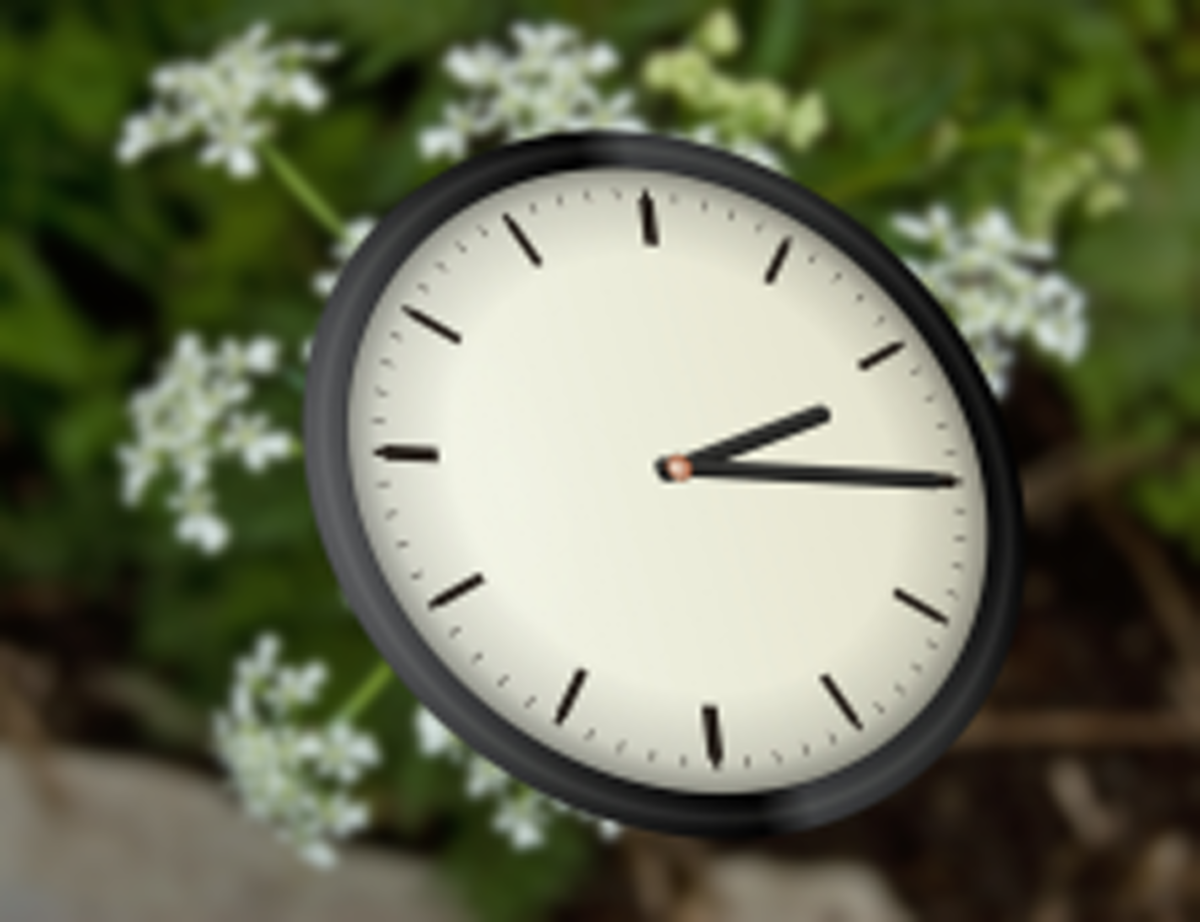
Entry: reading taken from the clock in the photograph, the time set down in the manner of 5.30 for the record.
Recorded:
2.15
